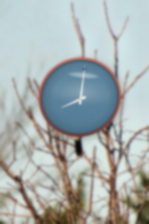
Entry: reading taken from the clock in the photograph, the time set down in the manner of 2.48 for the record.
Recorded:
8.00
